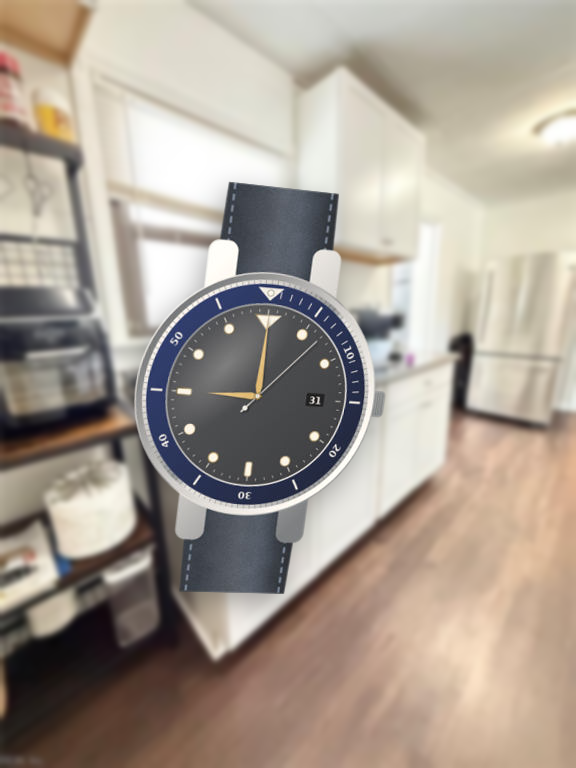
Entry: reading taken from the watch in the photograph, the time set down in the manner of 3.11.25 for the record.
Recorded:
9.00.07
